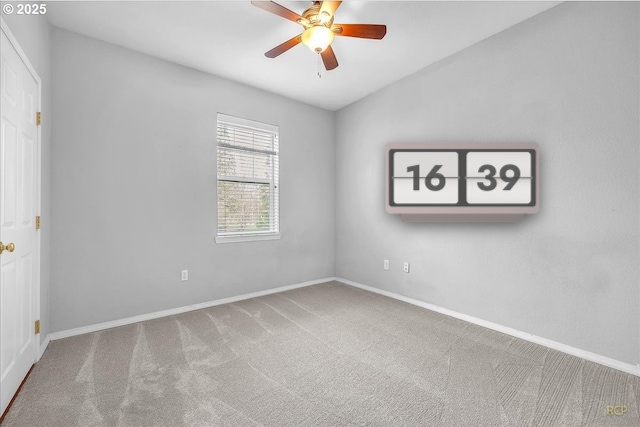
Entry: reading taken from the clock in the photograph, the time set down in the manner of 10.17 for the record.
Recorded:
16.39
